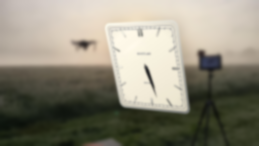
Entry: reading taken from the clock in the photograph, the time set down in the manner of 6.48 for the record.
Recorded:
5.28
